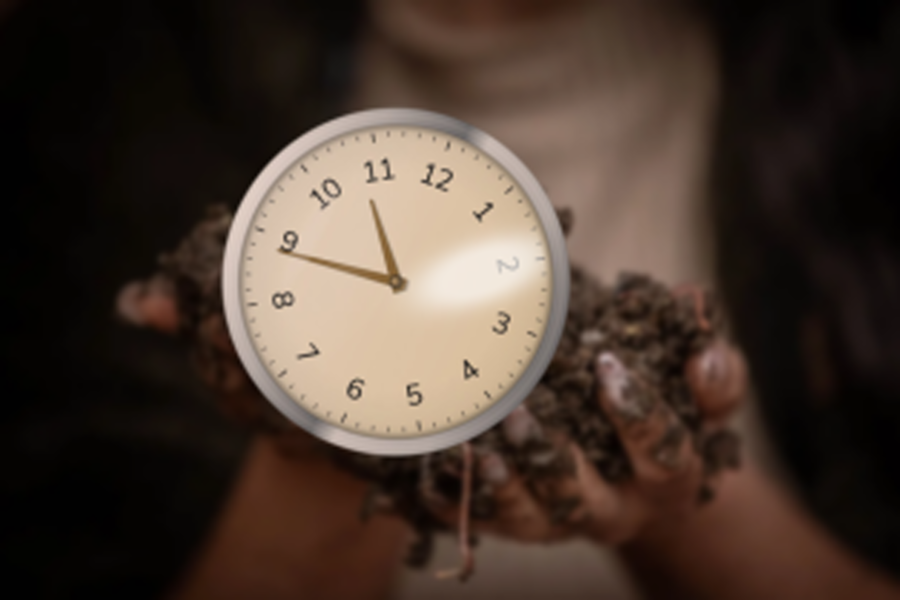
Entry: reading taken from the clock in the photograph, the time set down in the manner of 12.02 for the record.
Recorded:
10.44
